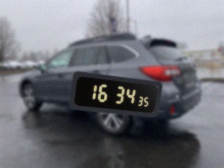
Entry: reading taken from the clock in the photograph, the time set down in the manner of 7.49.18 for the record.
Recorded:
16.34.35
